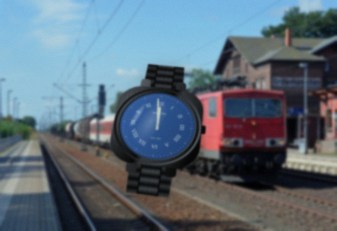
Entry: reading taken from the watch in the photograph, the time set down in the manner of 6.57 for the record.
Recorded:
11.59
